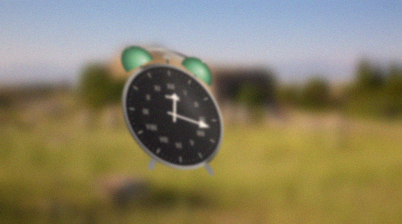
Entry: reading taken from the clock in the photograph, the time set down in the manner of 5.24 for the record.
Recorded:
12.17
